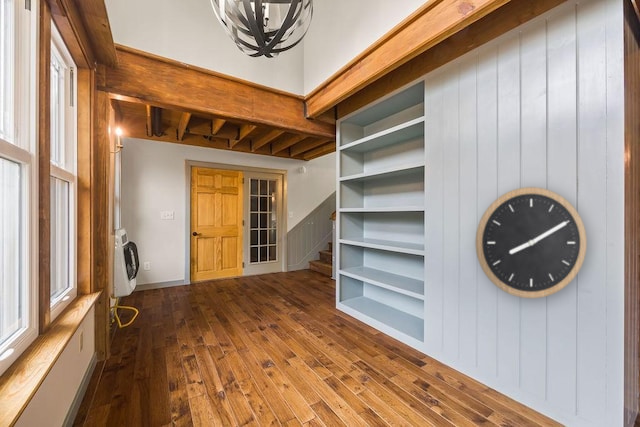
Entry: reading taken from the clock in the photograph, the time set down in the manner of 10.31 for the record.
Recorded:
8.10
